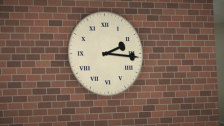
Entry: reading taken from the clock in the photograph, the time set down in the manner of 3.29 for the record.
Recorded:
2.16
